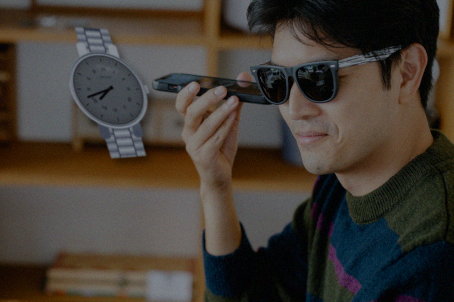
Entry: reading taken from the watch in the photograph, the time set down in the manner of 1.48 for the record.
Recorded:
7.42
